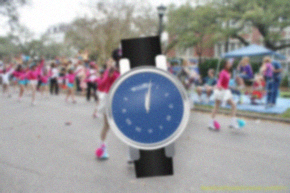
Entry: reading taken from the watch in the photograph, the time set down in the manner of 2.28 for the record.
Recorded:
12.02
